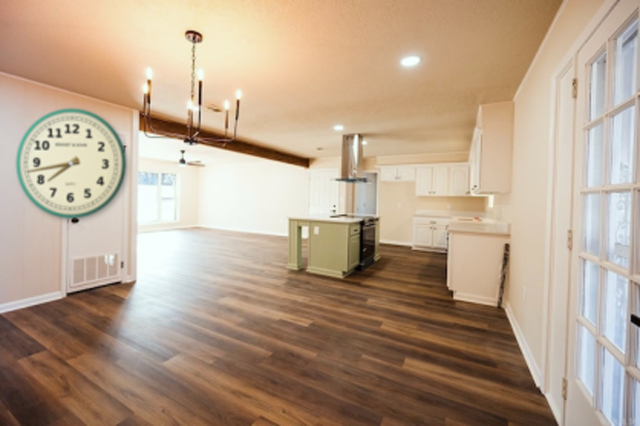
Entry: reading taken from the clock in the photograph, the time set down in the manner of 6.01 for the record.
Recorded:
7.43
